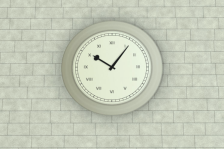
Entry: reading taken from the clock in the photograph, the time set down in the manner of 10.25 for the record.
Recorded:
10.06
